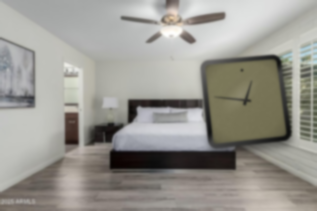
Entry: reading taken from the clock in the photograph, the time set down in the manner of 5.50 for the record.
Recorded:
12.47
